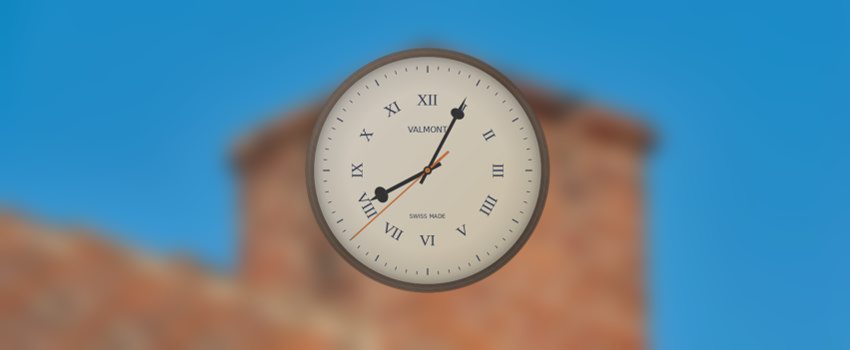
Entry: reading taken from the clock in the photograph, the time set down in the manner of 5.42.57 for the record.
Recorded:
8.04.38
